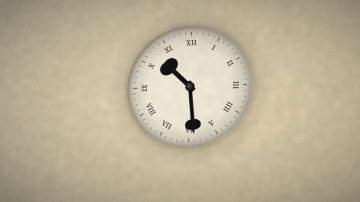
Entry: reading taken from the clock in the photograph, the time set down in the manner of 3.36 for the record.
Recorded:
10.29
